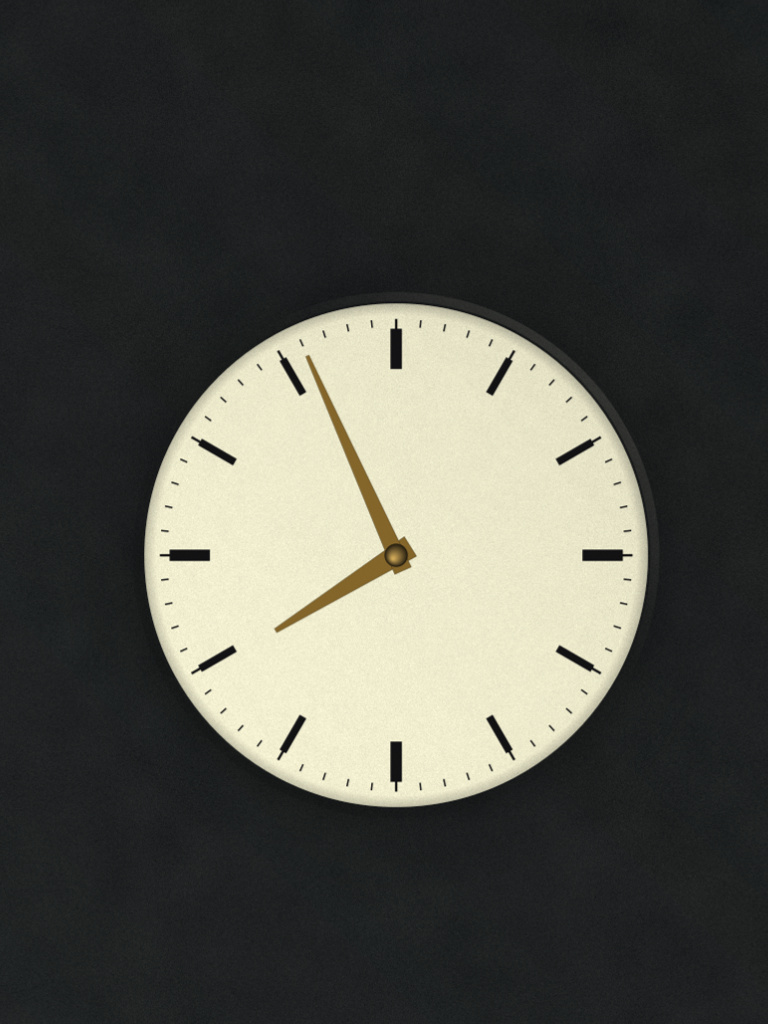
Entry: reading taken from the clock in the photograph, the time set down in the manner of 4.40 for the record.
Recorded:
7.56
